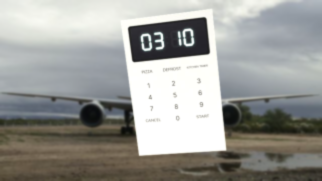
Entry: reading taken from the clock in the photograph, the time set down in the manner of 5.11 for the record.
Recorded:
3.10
